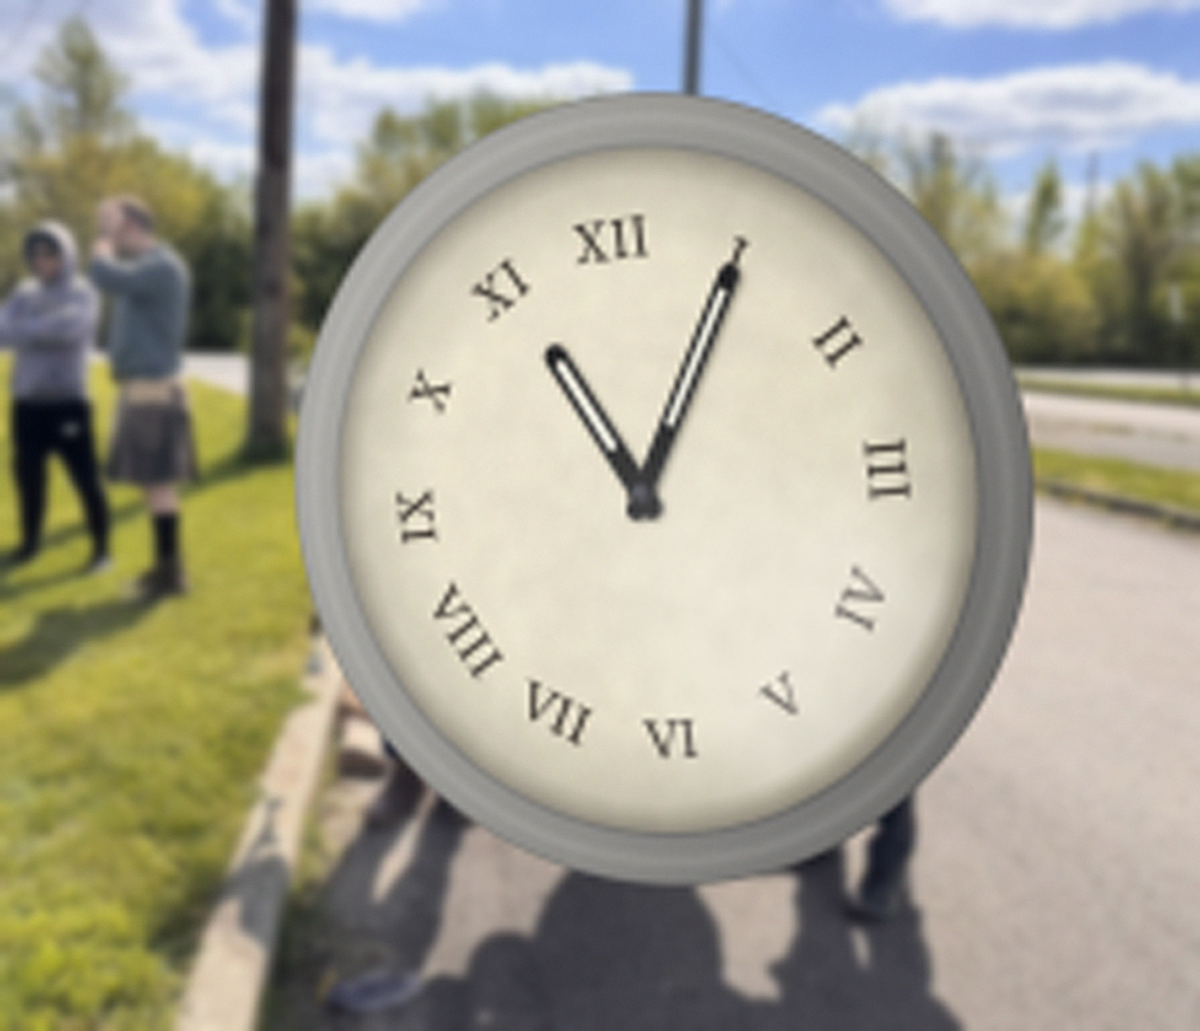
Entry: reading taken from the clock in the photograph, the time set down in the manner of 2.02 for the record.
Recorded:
11.05
